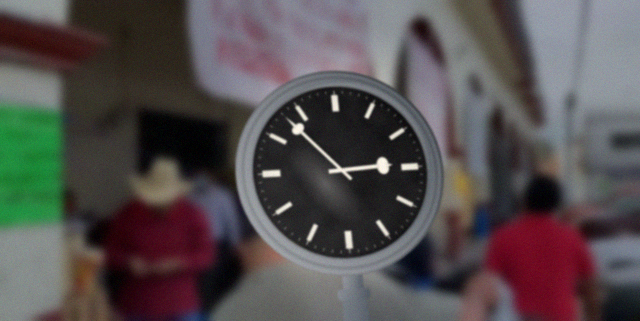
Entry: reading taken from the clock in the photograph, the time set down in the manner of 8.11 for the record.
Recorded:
2.53
